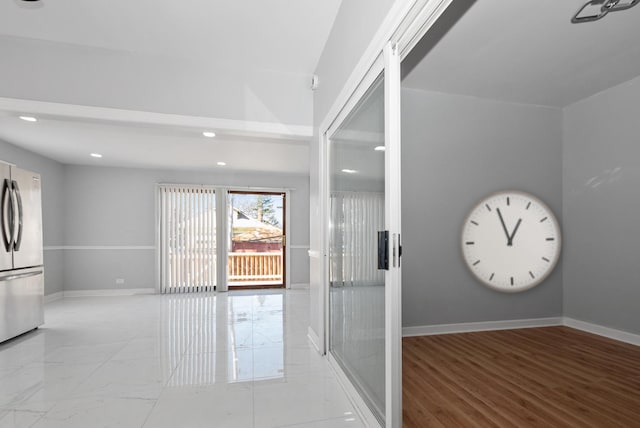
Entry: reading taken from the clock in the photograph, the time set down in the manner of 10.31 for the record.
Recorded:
12.57
